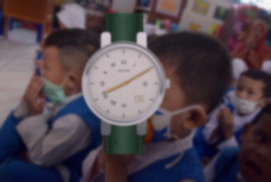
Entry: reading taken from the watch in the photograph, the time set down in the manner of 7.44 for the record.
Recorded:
8.10
